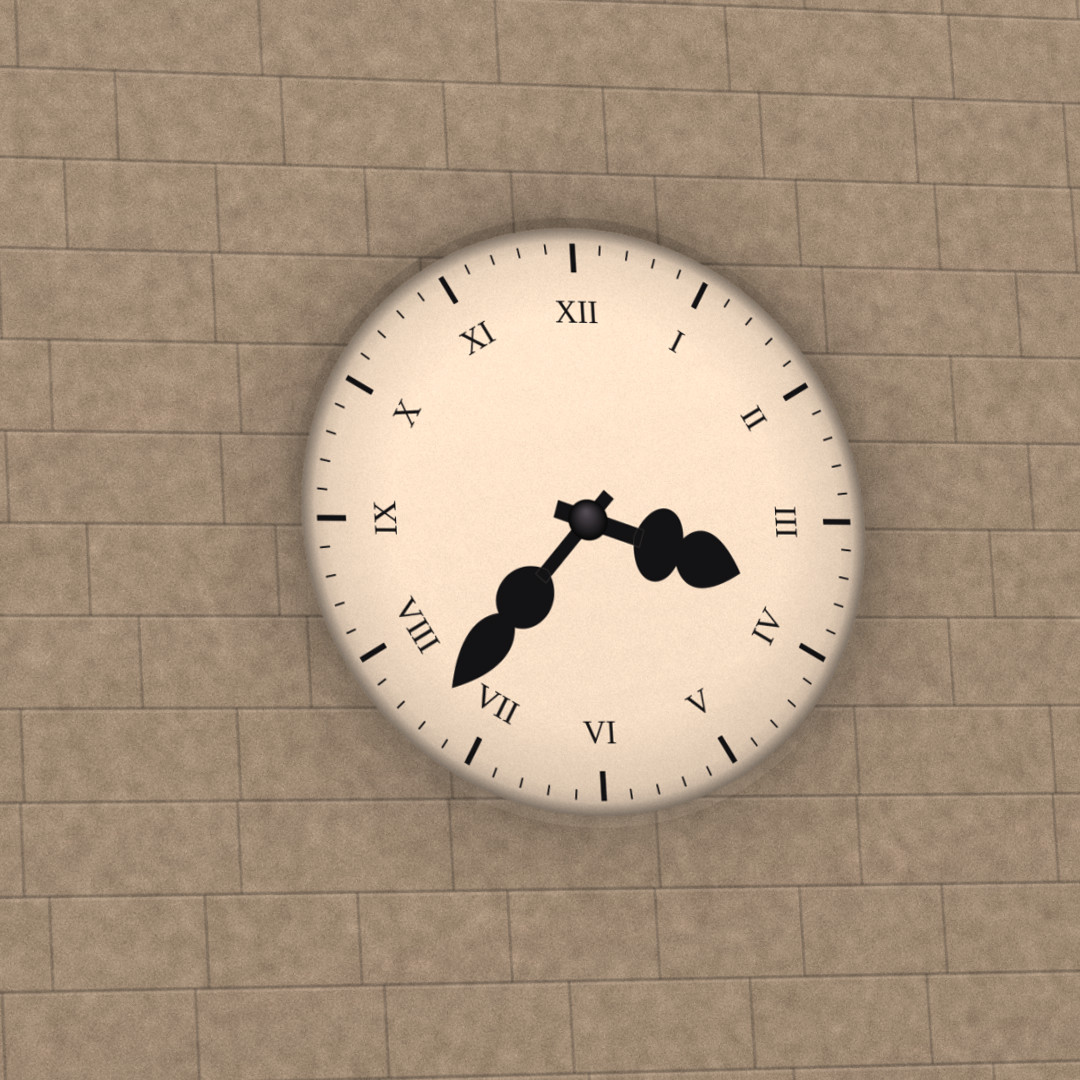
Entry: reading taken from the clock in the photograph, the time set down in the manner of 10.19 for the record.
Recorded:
3.37
